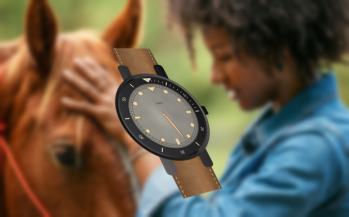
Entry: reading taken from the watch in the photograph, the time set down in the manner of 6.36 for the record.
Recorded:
5.27
